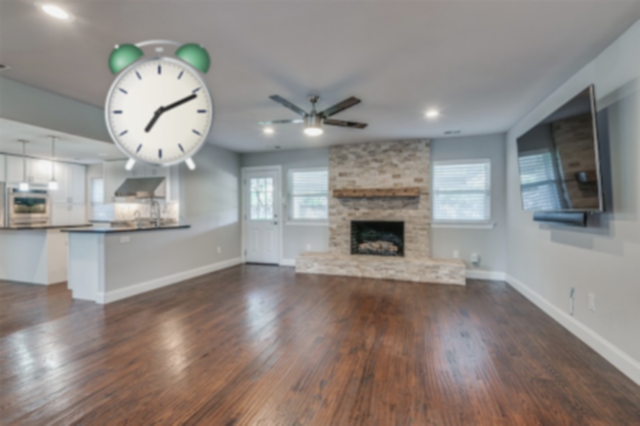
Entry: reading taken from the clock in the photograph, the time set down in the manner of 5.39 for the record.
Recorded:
7.11
